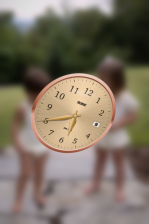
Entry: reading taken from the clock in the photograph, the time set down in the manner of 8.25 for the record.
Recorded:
5.40
